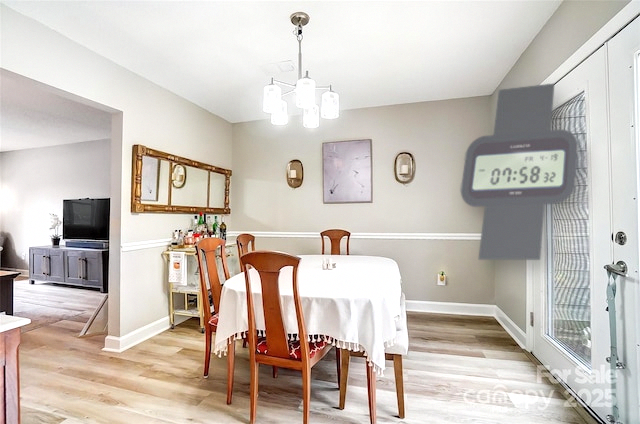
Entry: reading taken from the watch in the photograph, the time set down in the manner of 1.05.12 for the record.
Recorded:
7.58.32
